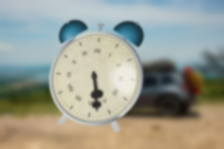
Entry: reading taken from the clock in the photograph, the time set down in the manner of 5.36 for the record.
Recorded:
5.28
